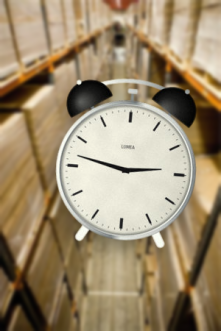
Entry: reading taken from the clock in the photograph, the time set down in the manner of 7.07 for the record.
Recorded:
2.47
